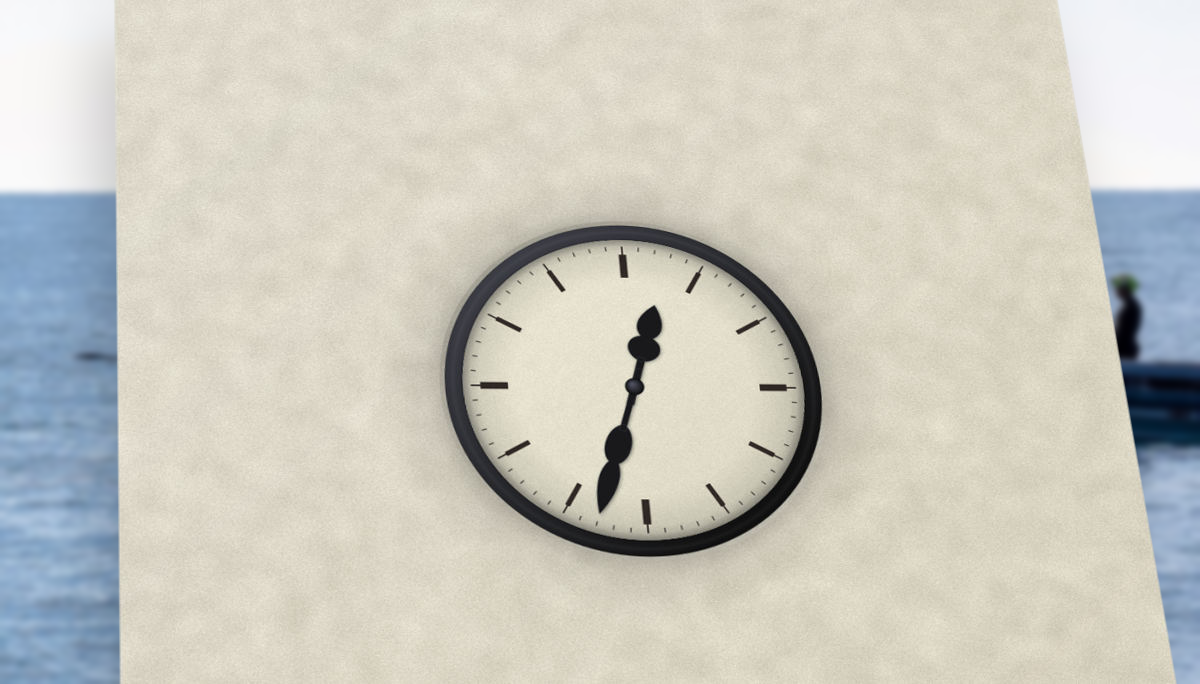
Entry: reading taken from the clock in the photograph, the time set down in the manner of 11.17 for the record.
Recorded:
12.33
